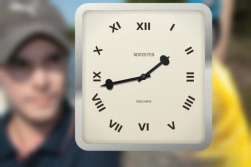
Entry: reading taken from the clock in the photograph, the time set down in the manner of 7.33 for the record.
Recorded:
1.43
